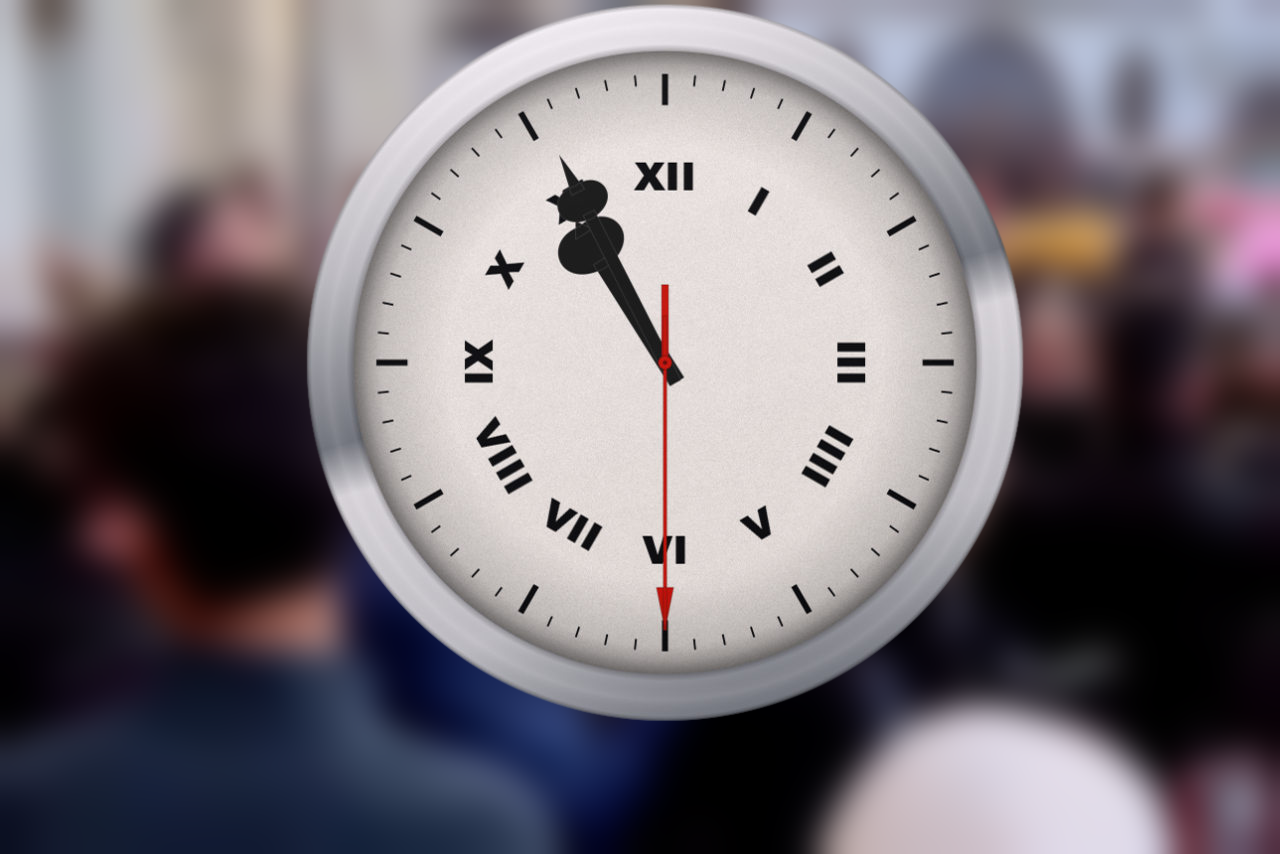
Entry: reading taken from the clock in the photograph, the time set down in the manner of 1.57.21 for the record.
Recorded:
10.55.30
